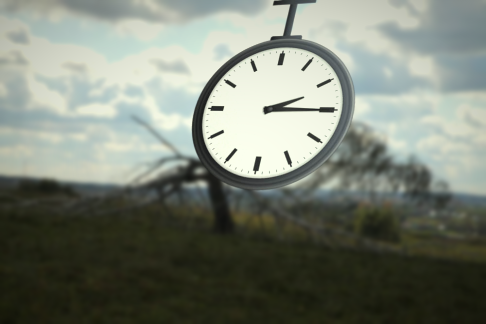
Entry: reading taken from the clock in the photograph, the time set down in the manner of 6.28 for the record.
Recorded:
2.15
